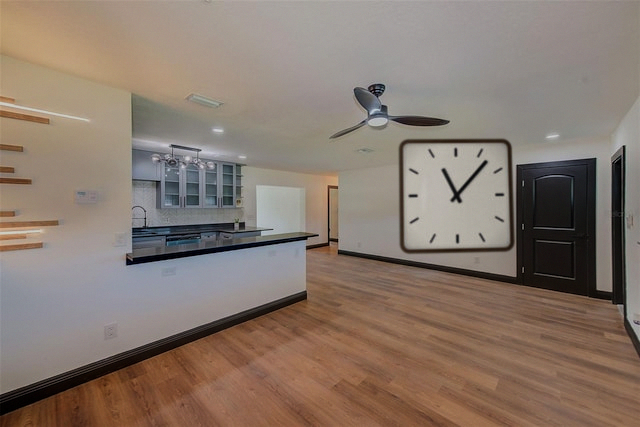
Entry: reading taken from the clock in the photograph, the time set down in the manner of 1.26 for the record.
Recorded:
11.07
